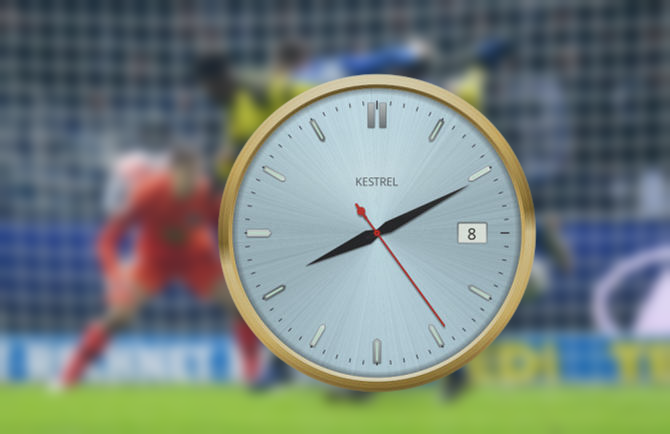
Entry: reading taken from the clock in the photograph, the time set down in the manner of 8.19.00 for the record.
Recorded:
8.10.24
